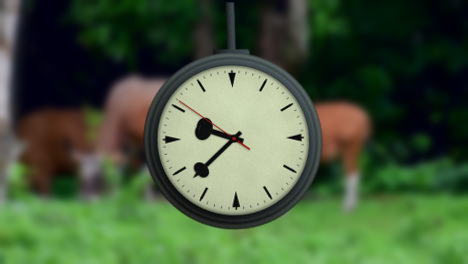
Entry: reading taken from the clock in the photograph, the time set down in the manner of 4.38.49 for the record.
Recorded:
9.37.51
